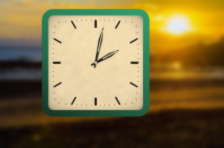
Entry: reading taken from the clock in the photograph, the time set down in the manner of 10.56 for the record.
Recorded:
2.02
